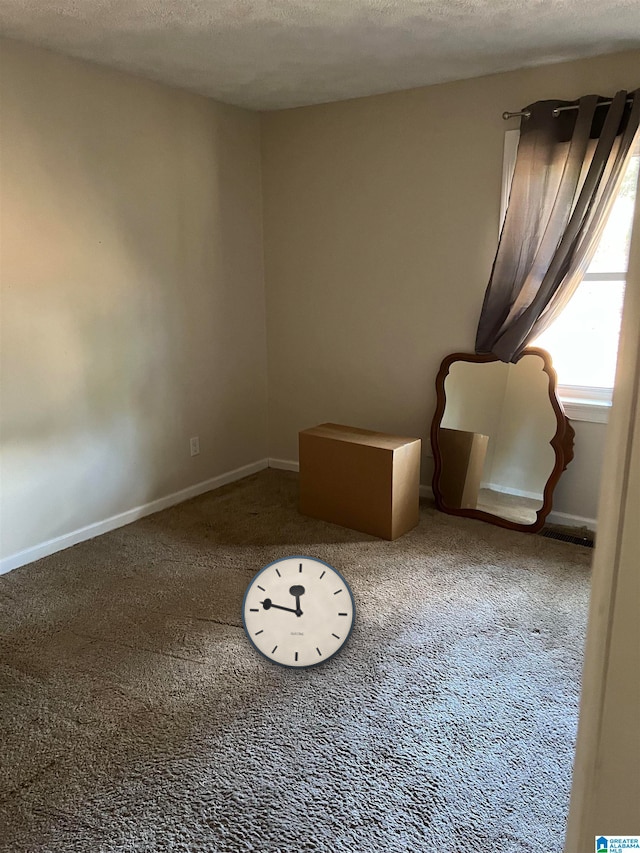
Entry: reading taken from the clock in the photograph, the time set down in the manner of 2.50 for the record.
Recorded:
11.47
